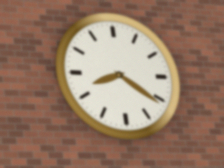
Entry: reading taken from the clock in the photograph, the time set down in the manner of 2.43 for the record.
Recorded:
8.21
